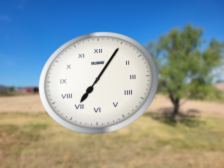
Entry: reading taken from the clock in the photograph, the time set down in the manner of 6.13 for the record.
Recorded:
7.05
